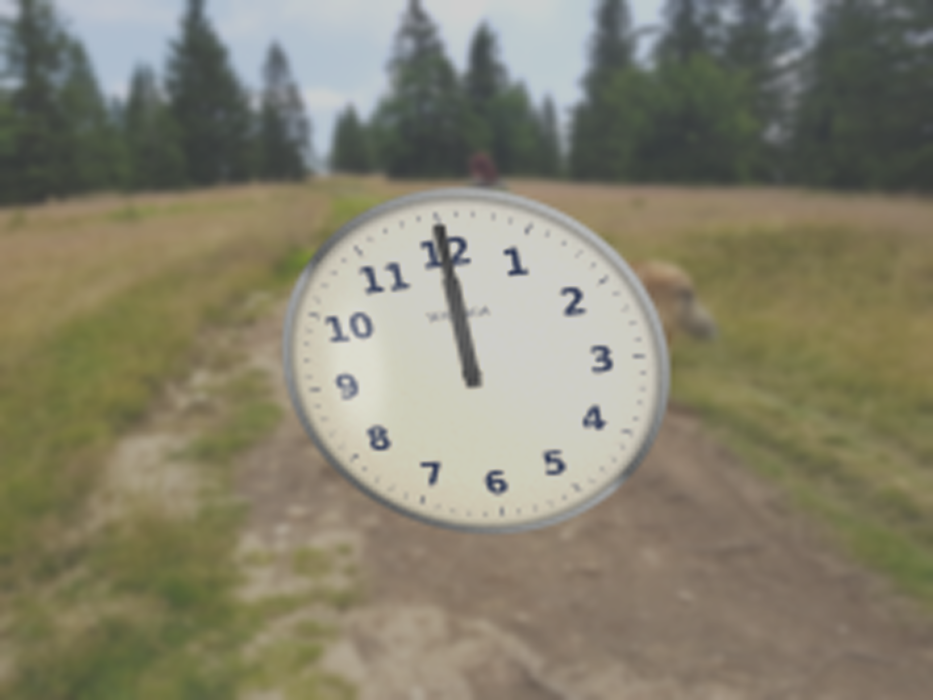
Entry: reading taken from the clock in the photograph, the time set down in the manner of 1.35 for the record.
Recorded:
12.00
